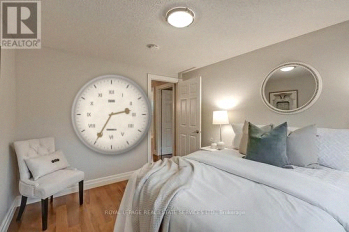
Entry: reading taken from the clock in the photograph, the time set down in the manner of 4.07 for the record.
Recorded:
2.35
